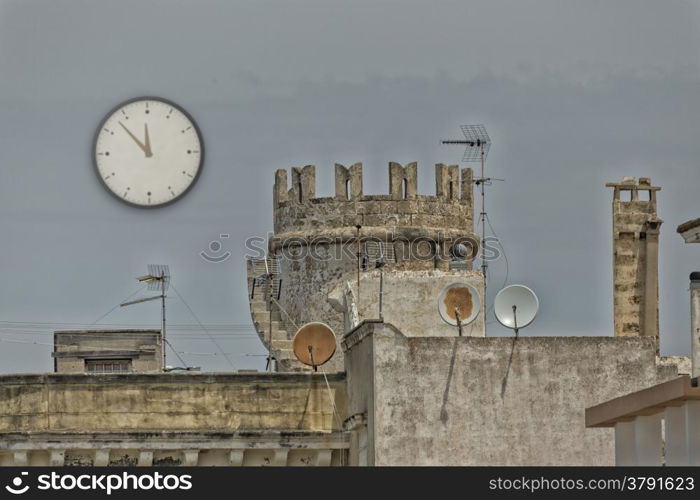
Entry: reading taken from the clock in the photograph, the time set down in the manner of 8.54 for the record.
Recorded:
11.53
